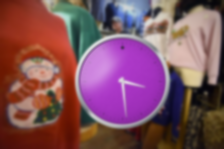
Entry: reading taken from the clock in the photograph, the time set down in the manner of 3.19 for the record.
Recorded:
3.29
